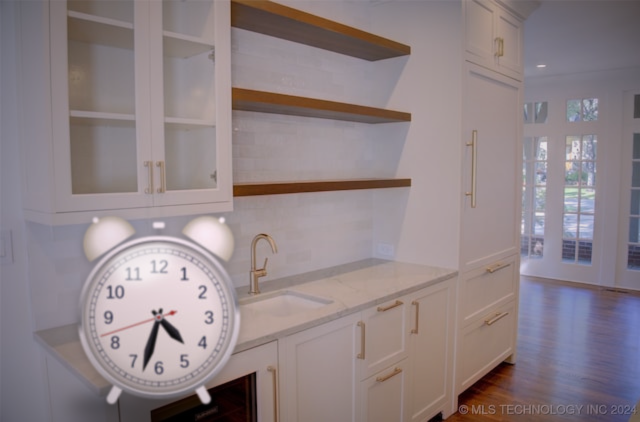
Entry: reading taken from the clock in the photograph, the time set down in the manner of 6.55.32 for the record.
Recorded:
4.32.42
